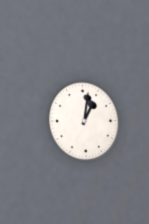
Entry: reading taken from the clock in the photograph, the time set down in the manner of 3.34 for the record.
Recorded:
1.02
